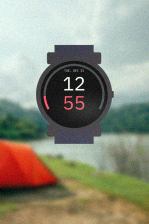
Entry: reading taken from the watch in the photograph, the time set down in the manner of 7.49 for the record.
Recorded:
12.55
